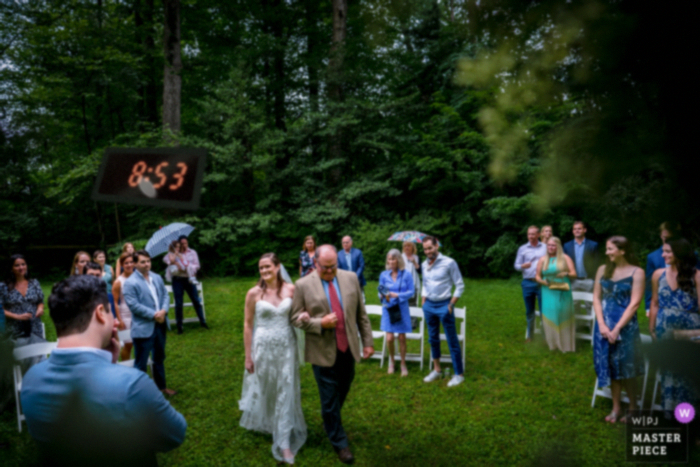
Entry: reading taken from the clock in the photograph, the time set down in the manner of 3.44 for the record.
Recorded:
8.53
